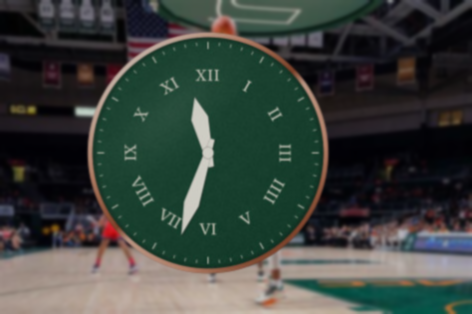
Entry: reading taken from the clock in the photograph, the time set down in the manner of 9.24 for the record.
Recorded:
11.33
